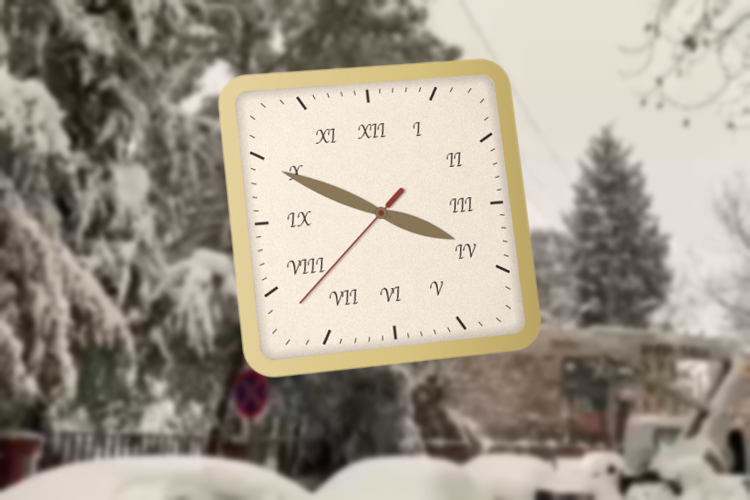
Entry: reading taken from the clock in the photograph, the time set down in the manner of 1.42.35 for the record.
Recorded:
3.49.38
